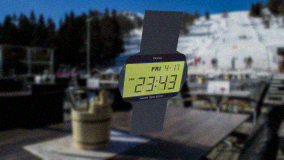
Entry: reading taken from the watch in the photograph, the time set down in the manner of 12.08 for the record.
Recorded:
23.43
